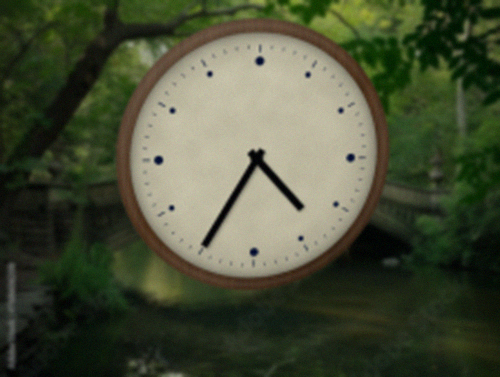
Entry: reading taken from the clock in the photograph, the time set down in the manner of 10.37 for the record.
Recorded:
4.35
